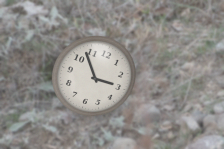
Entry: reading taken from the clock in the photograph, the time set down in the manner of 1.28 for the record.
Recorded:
2.53
